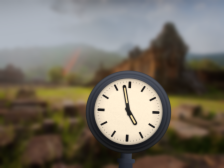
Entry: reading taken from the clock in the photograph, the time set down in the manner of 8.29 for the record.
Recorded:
4.58
